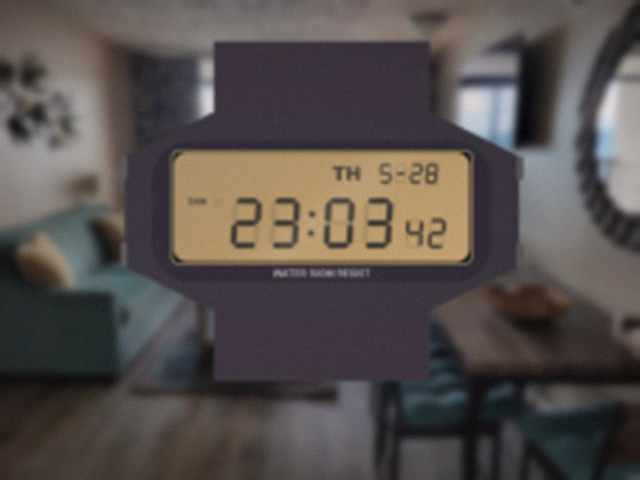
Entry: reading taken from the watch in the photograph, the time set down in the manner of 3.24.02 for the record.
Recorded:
23.03.42
